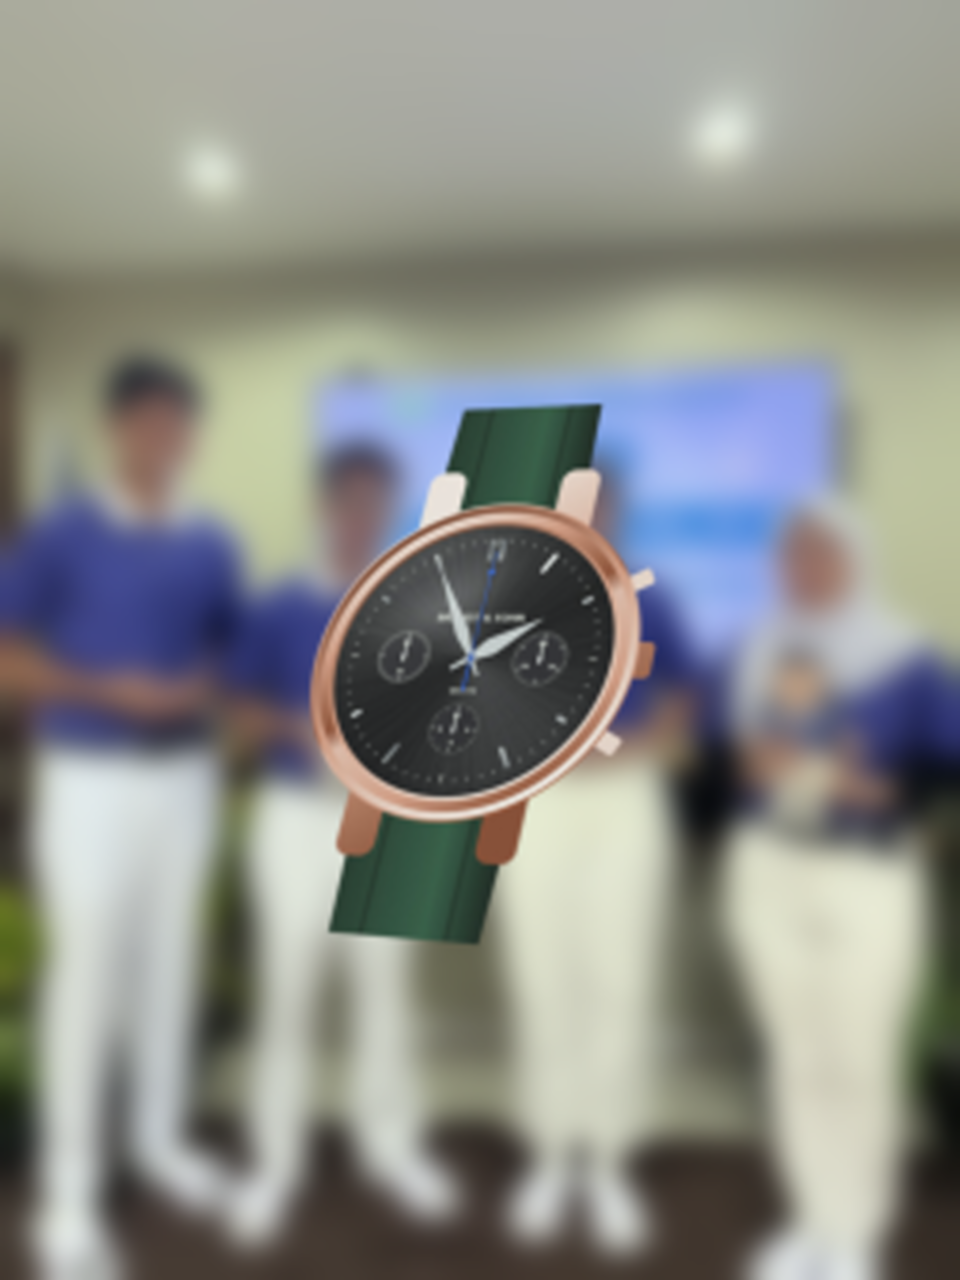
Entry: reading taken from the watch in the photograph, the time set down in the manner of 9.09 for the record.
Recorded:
1.55
